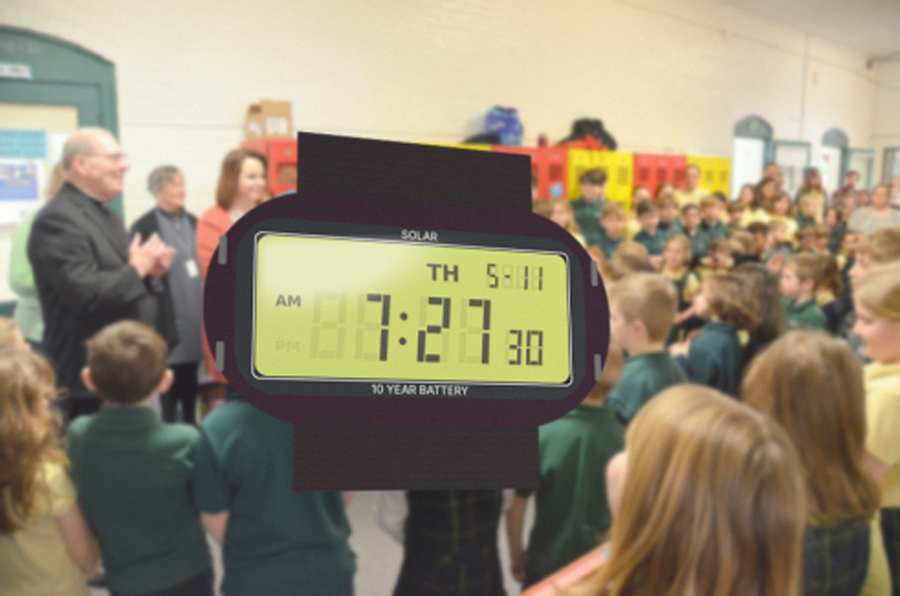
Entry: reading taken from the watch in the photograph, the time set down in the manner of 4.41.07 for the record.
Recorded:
7.27.30
